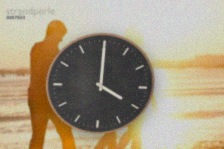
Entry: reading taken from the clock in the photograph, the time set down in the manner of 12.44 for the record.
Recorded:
4.00
